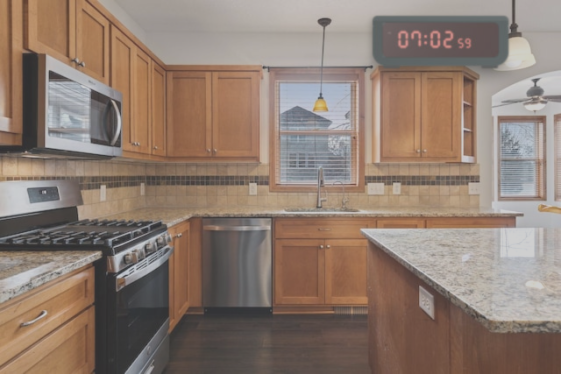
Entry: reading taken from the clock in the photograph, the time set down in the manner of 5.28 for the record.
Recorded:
7.02
